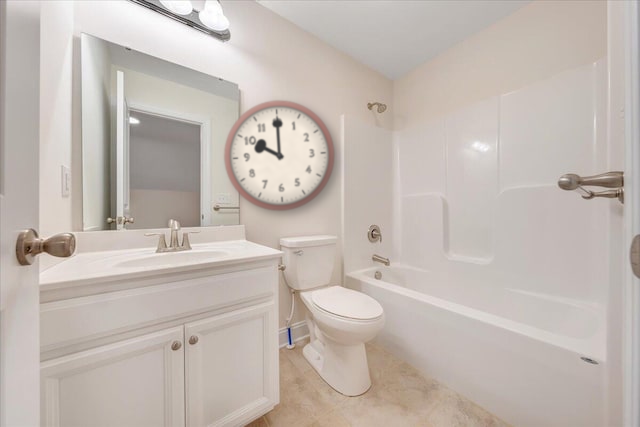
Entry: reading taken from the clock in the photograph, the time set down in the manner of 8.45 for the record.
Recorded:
10.00
